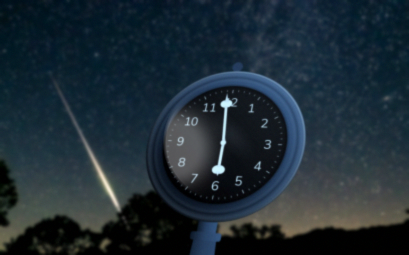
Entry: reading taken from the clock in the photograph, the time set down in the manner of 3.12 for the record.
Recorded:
5.59
